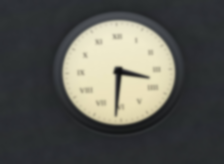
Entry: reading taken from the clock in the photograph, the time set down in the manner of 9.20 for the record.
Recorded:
3.31
